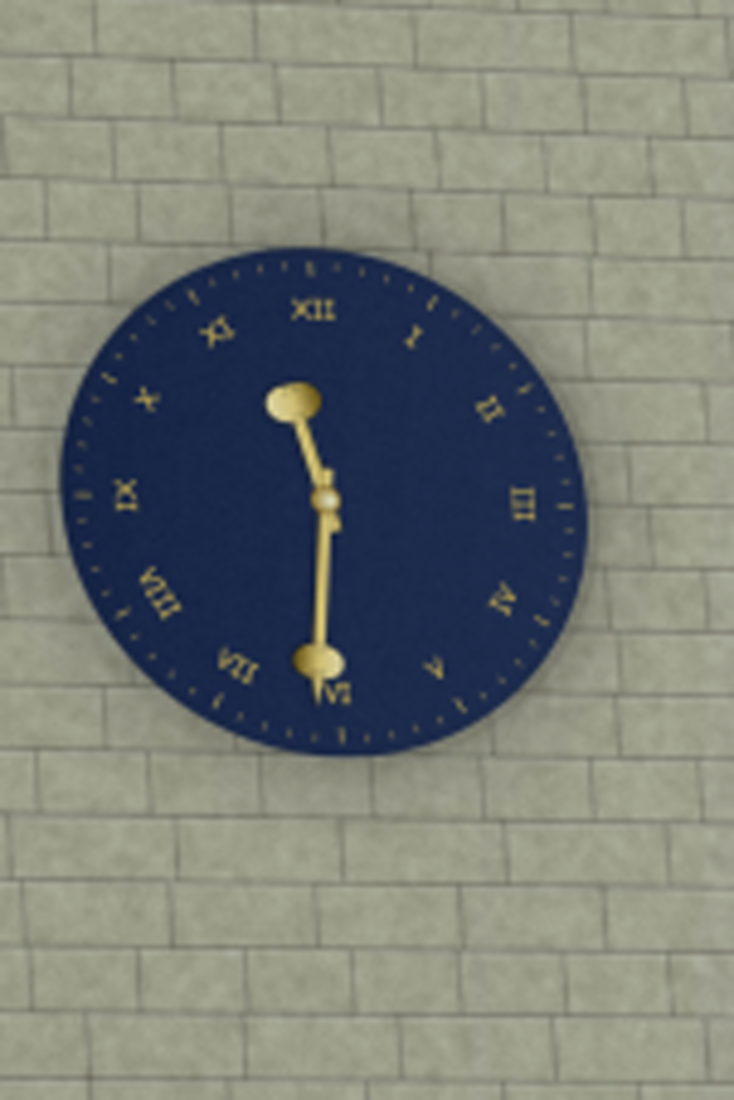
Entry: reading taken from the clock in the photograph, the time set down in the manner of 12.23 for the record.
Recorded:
11.31
